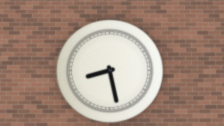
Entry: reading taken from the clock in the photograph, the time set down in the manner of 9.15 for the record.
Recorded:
8.28
